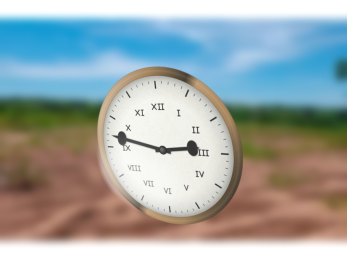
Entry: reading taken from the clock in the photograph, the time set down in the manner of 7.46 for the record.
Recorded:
2.47
